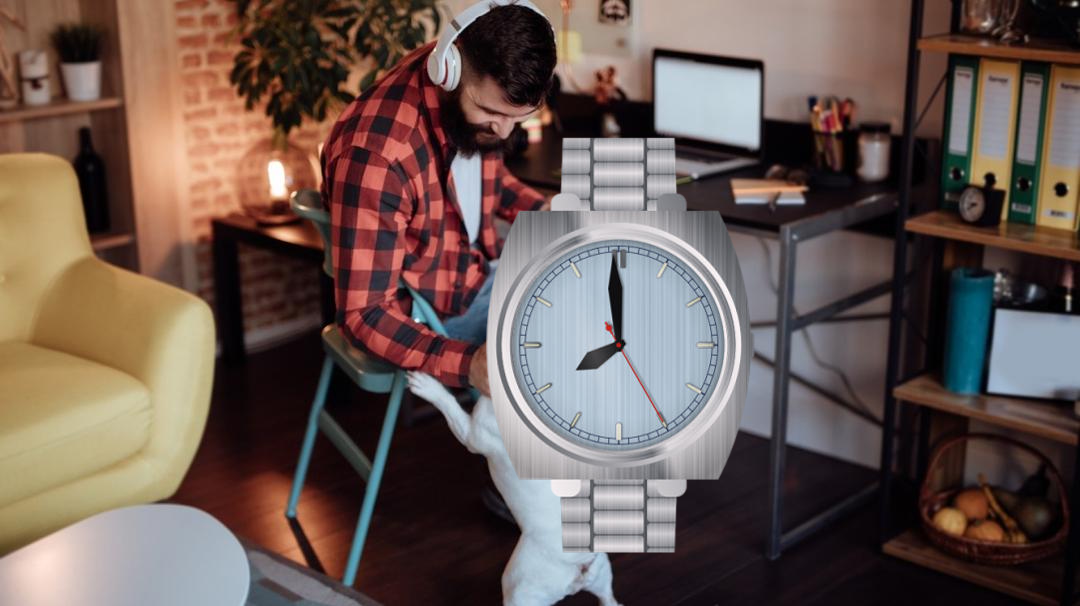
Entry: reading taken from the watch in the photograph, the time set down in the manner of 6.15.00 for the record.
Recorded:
7.59.25
